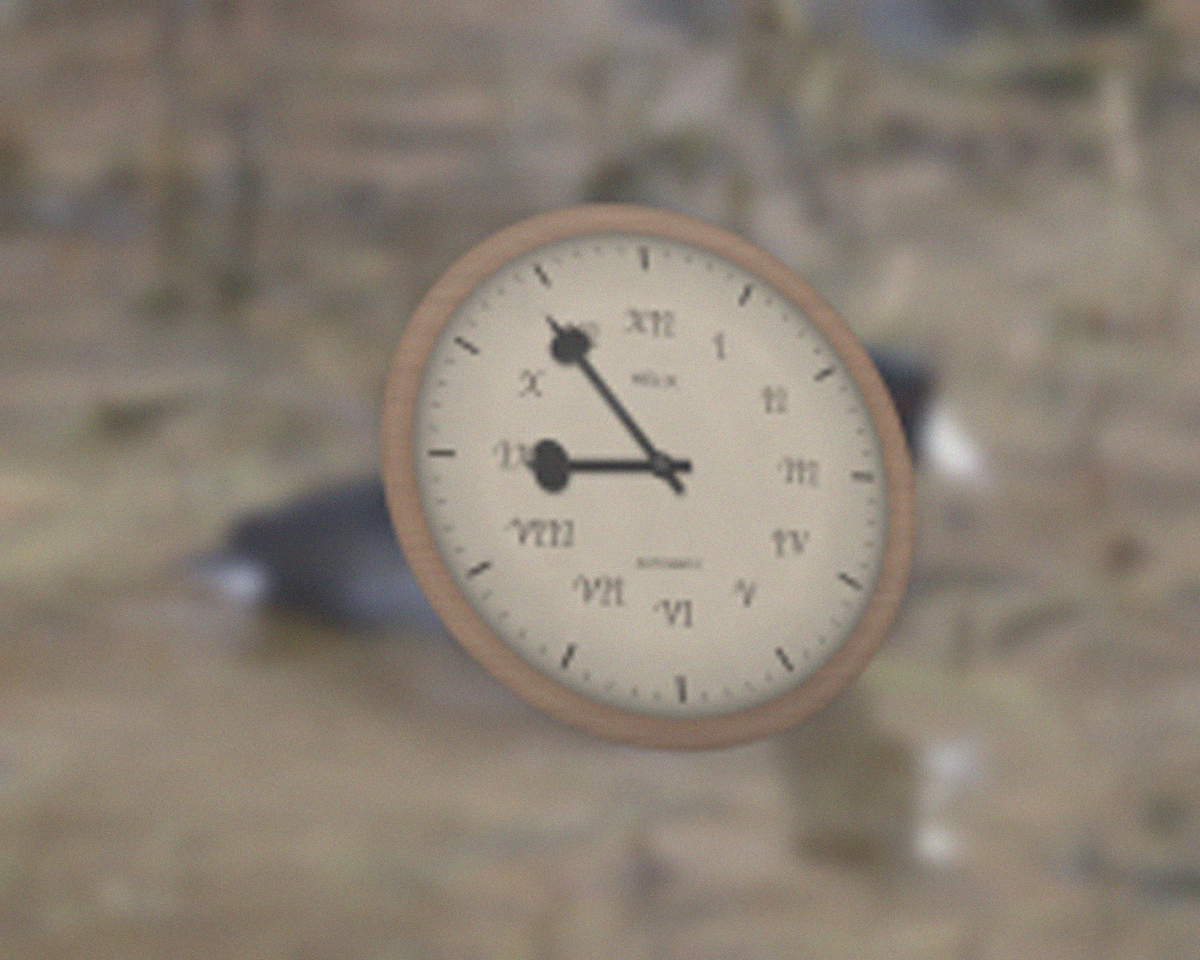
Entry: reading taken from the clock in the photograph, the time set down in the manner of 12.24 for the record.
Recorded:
8.54
